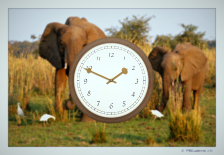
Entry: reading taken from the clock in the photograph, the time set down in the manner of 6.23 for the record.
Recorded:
1.49
